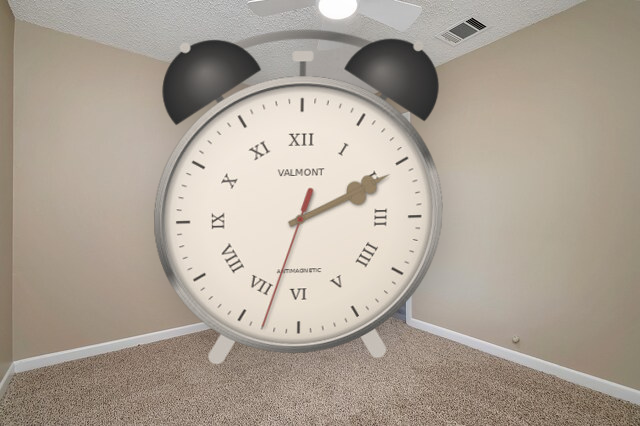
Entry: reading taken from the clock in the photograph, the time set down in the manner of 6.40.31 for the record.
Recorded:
2.10.33
